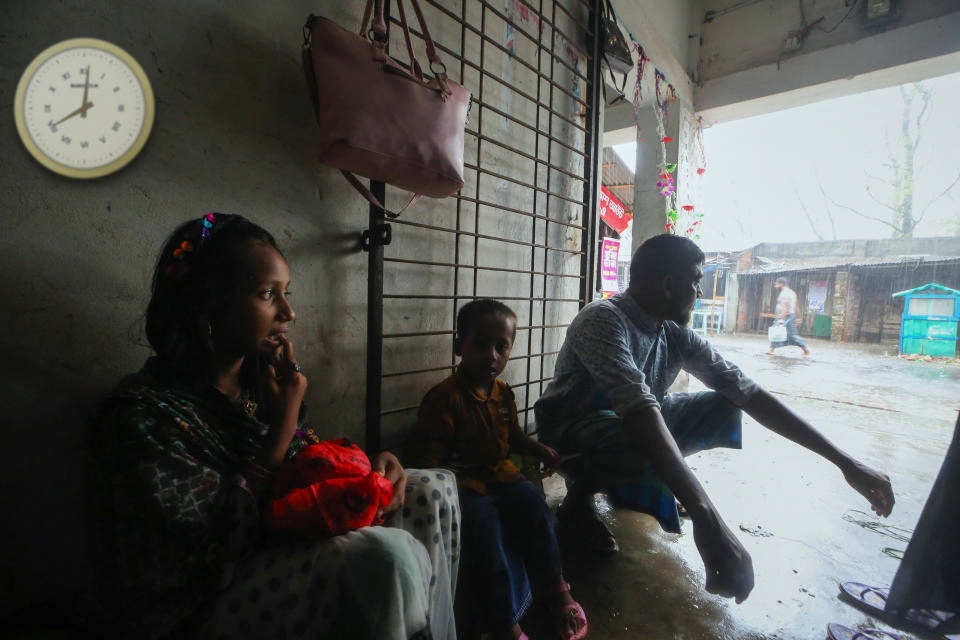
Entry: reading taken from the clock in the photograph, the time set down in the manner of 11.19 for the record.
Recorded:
8.01
